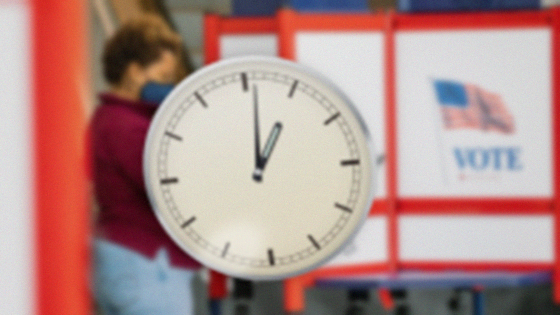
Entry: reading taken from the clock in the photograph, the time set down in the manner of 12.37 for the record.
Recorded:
1.01
